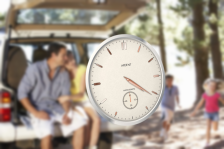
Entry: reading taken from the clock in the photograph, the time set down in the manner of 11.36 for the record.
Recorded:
4.21
